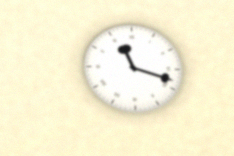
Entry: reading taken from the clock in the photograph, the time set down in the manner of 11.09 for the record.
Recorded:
11.18
